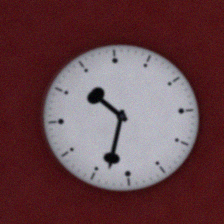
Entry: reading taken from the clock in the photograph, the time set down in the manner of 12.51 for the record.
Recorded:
10.33
